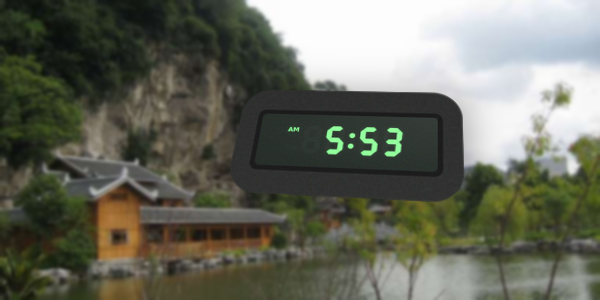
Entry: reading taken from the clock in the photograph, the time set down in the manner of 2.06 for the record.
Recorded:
5.53
